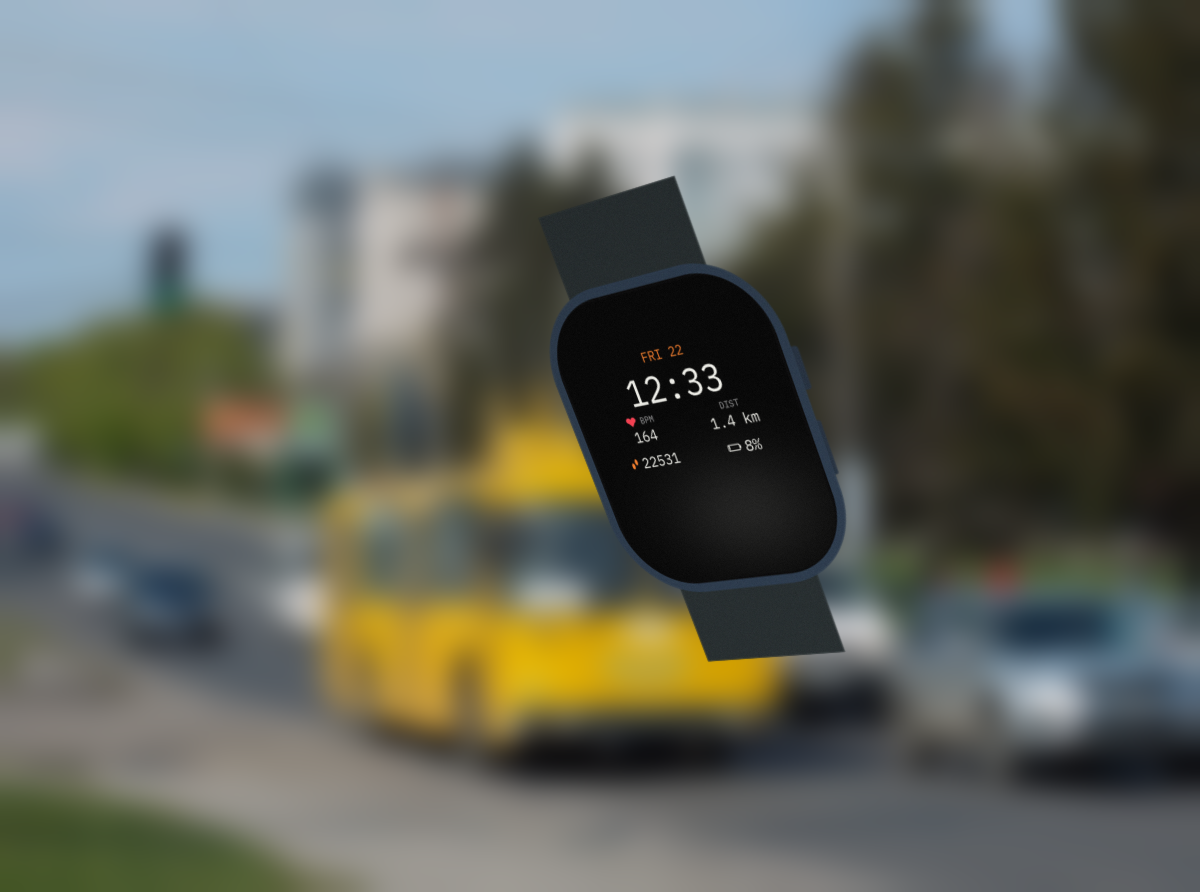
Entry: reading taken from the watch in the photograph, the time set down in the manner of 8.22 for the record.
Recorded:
12.33
